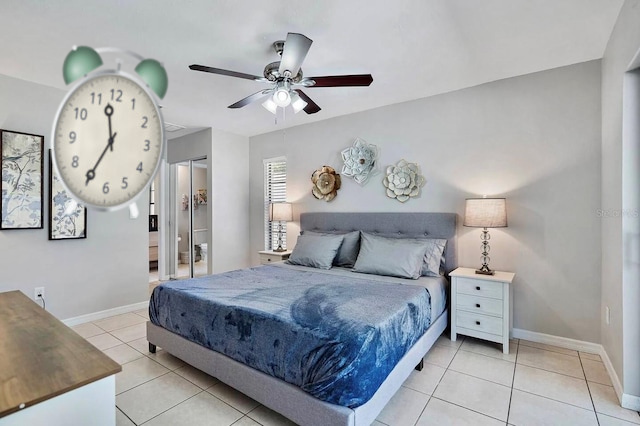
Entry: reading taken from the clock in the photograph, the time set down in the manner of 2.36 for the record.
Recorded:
11.35
